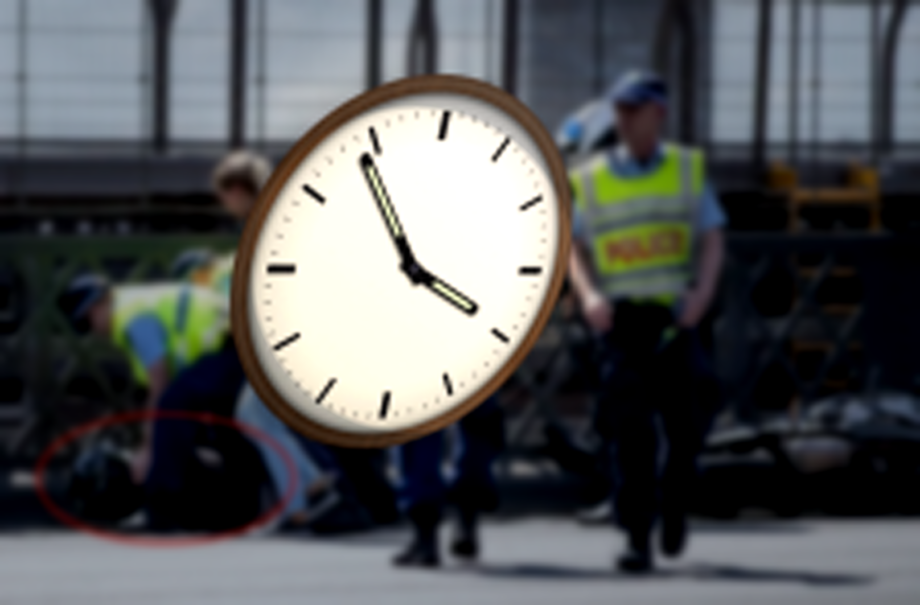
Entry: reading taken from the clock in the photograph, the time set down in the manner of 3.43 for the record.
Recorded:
3.54
